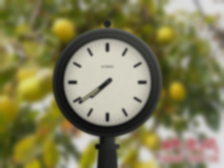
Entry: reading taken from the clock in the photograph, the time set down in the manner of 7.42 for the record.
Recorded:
7.39
